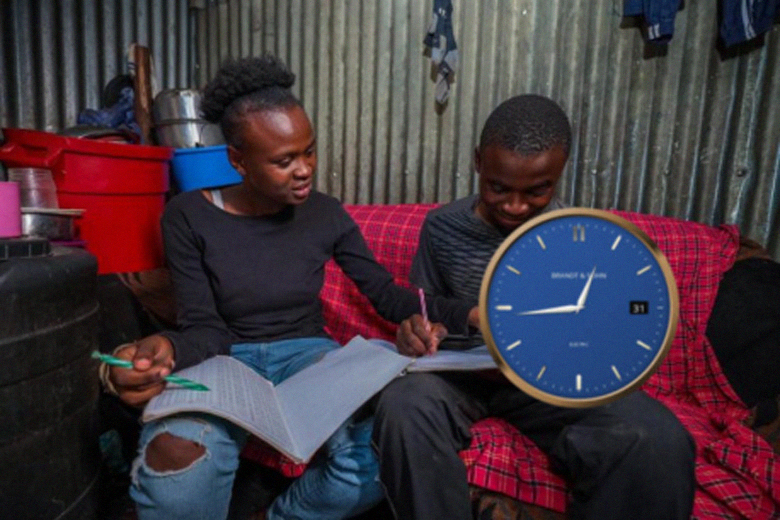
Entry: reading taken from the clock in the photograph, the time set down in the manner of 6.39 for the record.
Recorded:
12.44
